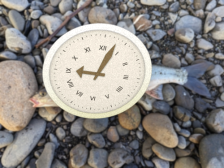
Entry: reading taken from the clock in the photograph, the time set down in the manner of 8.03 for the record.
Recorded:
9.03
